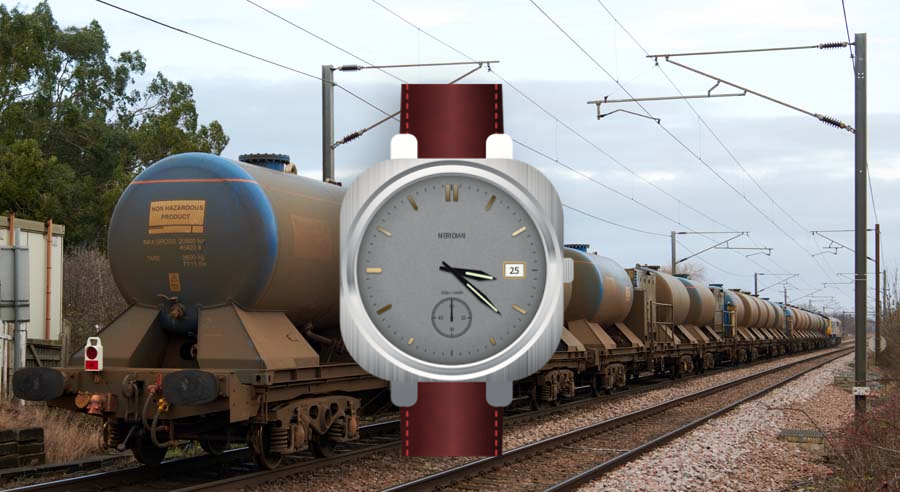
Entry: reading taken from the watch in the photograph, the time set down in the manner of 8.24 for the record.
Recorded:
3.22
